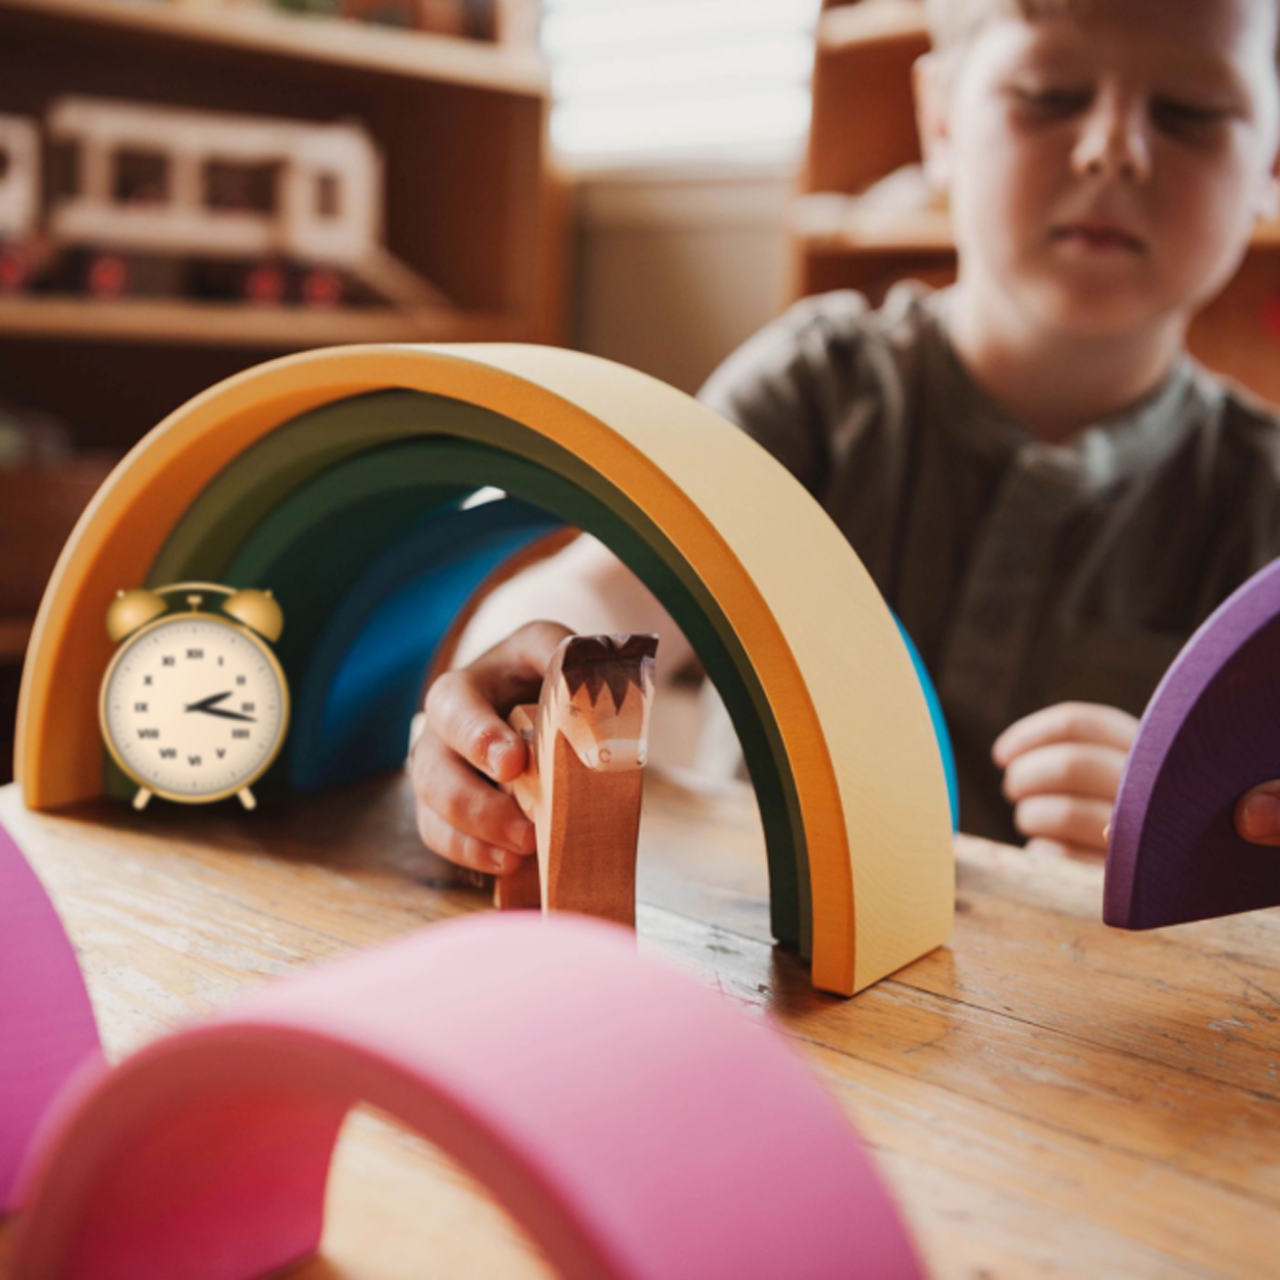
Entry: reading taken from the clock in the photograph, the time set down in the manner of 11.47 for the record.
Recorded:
2.17
